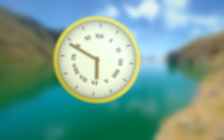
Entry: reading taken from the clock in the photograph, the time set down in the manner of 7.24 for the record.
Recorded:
5.49
